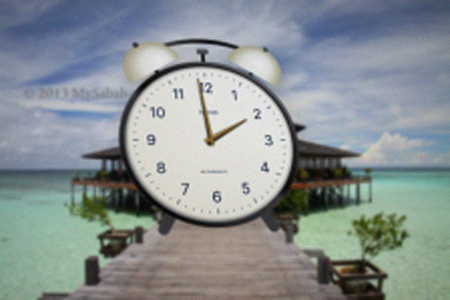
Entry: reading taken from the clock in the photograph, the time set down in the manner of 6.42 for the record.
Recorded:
1.59
